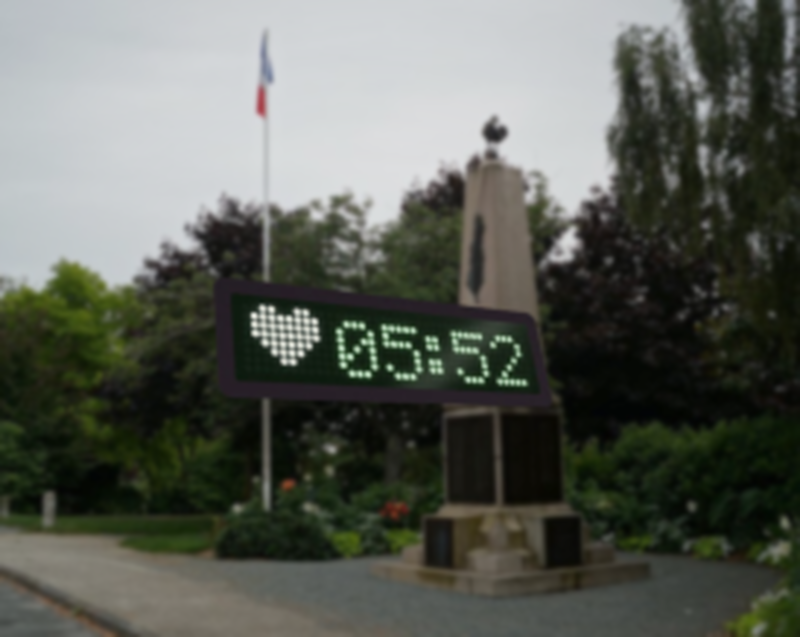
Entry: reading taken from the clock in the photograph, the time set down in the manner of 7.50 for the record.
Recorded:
5.52
